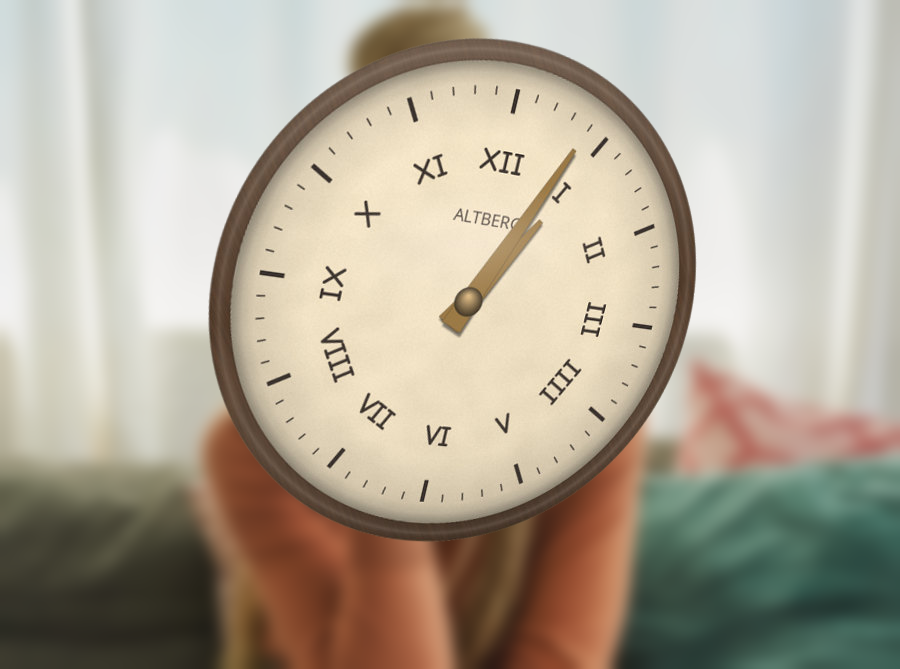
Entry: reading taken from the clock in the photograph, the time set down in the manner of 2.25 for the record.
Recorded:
1.04
